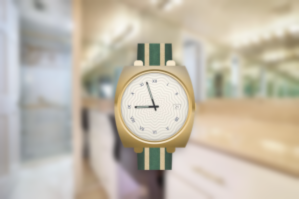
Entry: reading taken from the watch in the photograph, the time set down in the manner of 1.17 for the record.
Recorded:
8.57
